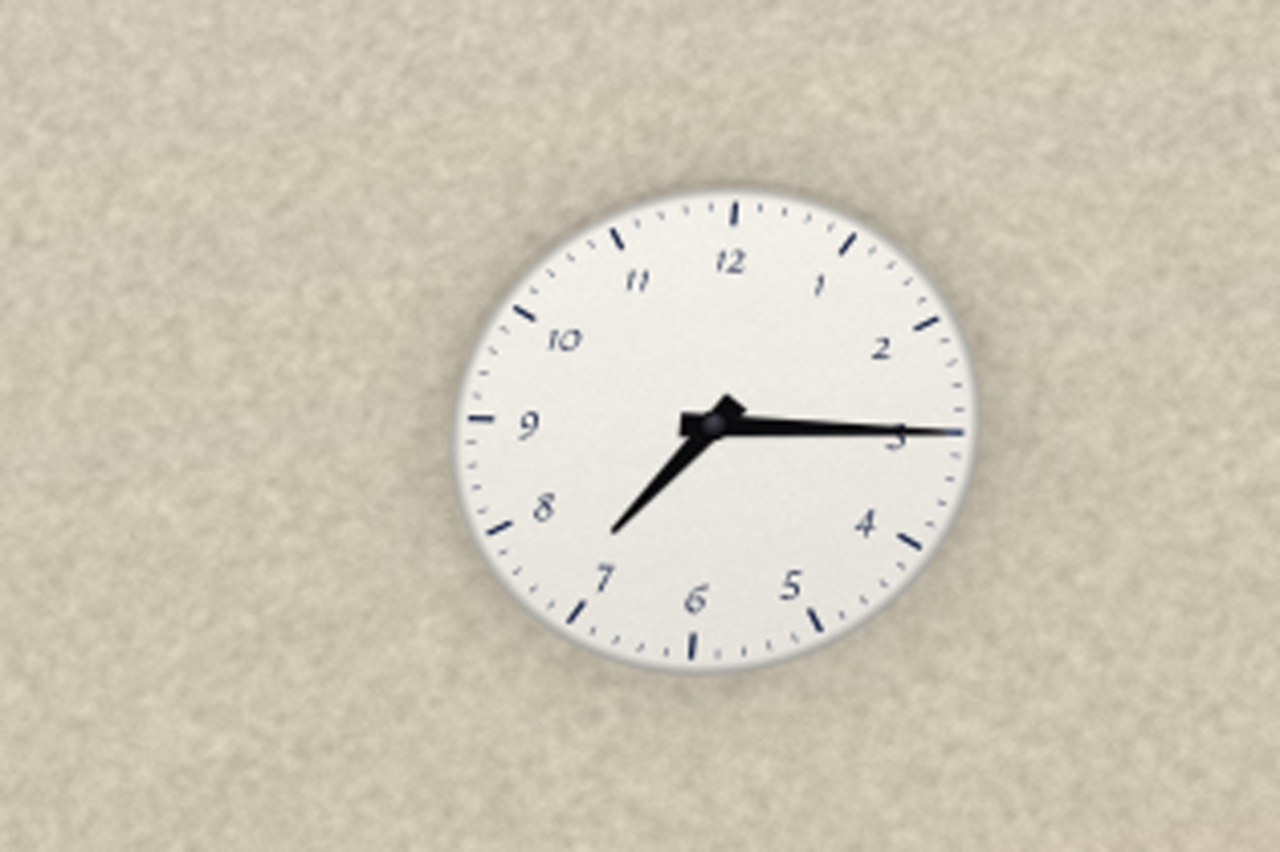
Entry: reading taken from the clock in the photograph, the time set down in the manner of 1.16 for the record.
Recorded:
7.15
